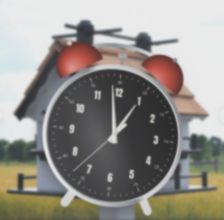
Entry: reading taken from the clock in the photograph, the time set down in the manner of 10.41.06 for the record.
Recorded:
12.58.37
